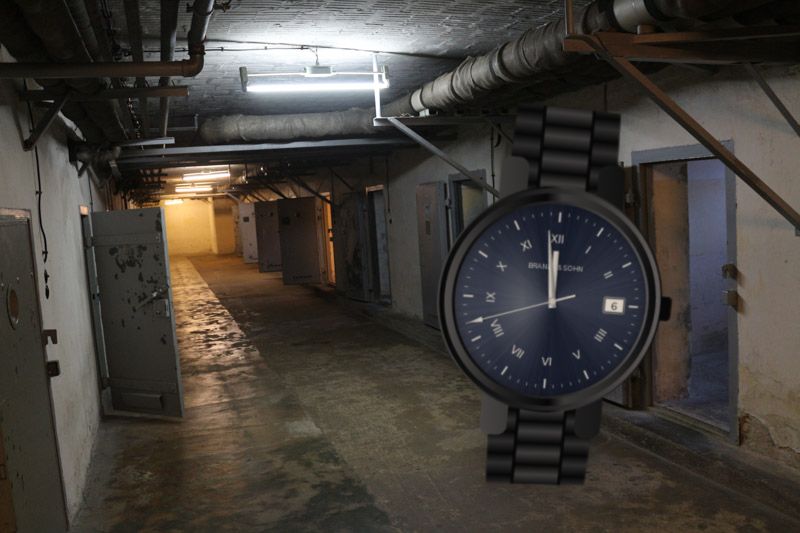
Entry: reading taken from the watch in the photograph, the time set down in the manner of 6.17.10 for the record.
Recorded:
11.58.42
